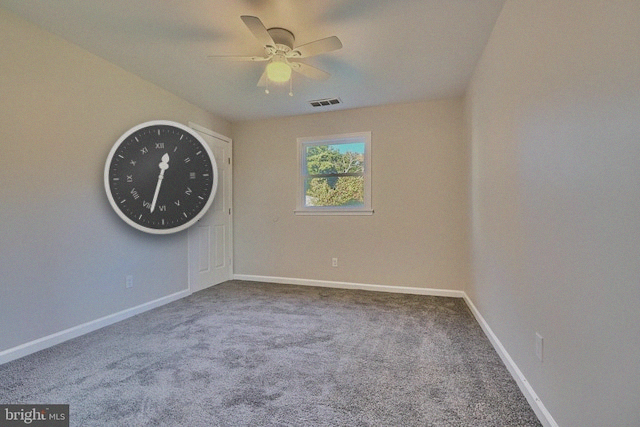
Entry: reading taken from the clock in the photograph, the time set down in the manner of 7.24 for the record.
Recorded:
12.33
